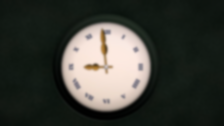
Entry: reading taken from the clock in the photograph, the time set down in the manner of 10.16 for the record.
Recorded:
8.59
